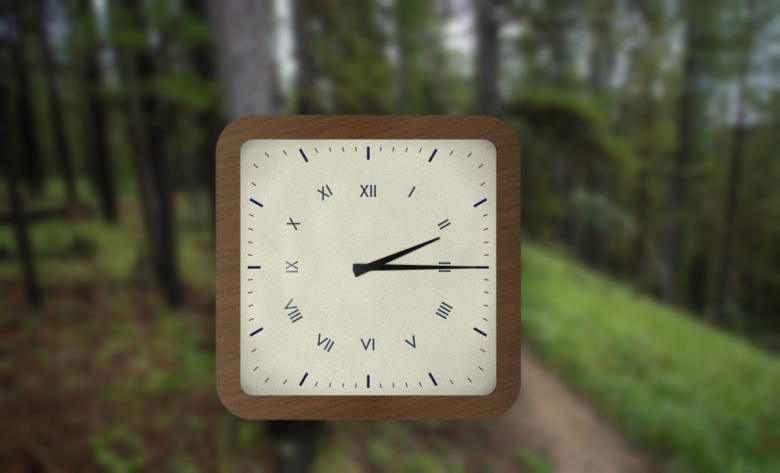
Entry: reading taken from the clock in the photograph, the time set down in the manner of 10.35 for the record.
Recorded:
2.15
